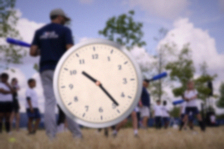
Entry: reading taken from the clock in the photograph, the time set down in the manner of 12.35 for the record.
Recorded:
10.24
